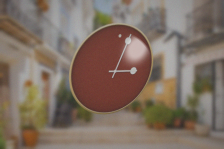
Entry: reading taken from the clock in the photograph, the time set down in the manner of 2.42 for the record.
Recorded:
3.03
